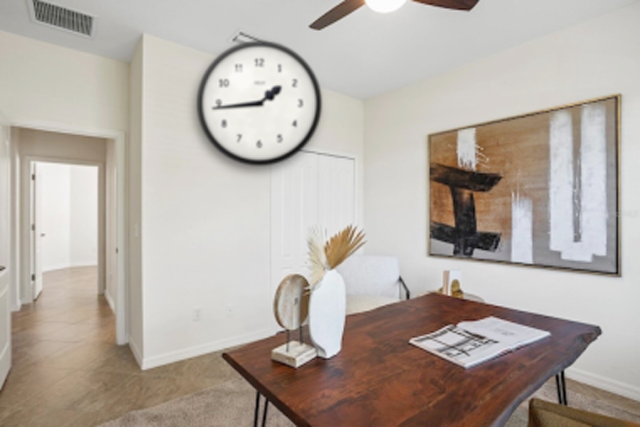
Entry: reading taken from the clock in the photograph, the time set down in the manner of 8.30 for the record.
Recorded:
1.44
